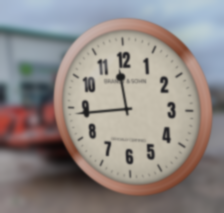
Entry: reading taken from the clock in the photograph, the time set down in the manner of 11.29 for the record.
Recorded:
11.44
